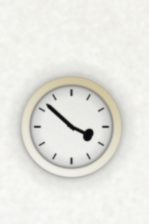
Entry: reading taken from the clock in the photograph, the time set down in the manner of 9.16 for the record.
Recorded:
3.52
